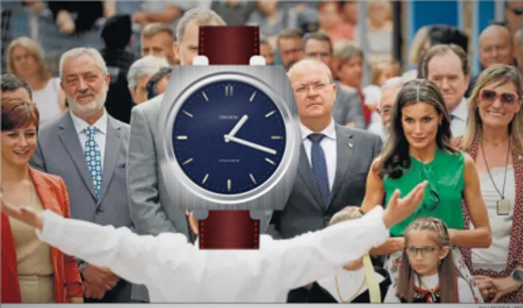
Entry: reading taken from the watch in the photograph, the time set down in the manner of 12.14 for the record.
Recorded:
1.18
